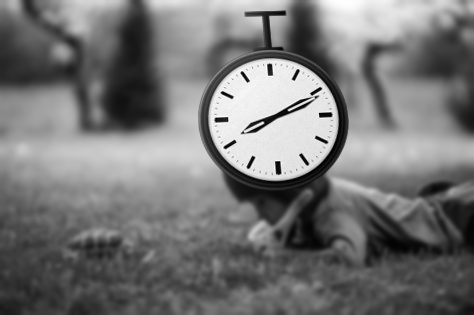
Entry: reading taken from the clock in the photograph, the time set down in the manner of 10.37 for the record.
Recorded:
8.11
